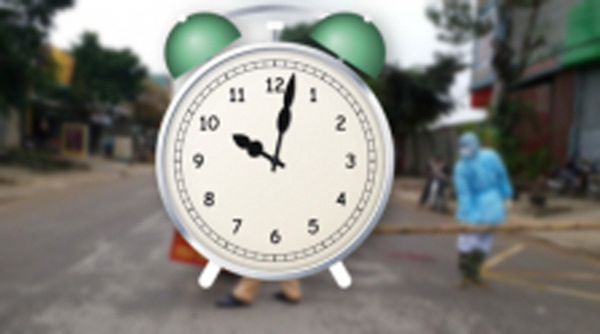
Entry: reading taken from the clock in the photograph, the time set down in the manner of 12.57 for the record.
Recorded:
10.02
